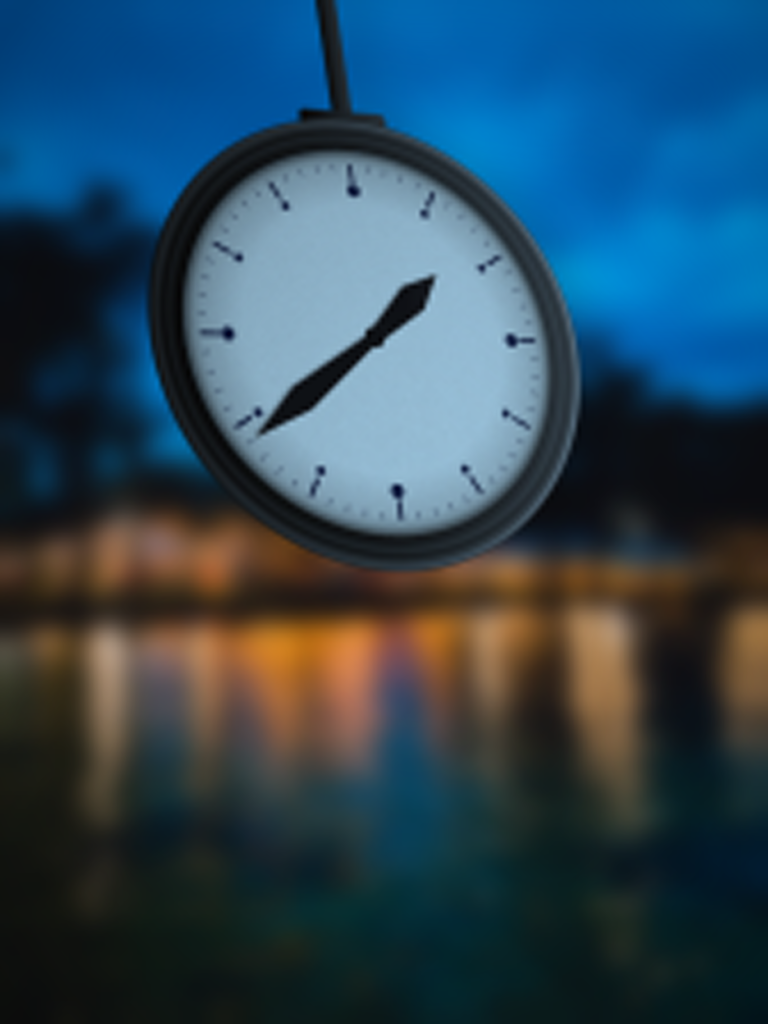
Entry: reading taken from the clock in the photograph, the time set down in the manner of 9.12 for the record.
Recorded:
1.39
